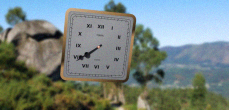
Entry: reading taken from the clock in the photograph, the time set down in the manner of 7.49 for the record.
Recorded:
7.39
